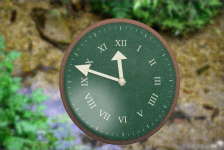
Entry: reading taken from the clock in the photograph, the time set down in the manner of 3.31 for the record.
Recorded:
11.48
